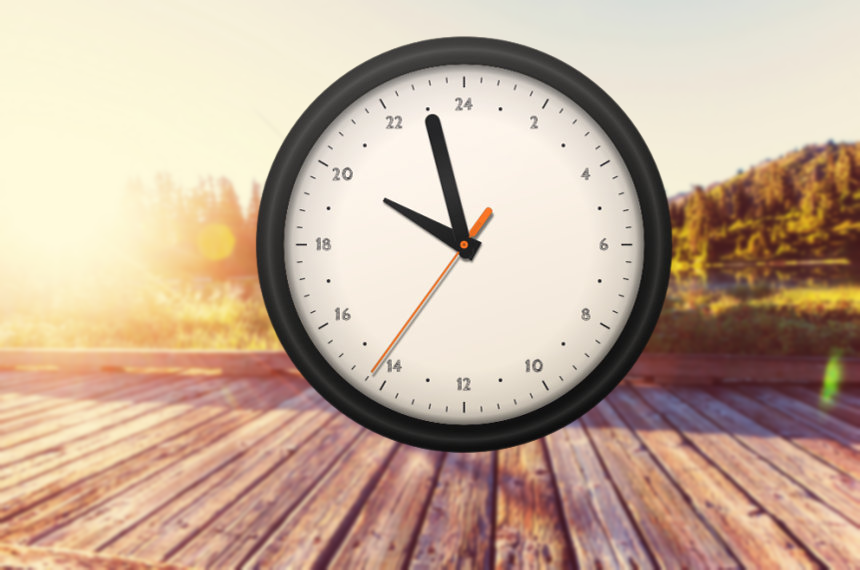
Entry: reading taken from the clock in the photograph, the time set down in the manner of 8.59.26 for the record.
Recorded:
19.57.36
